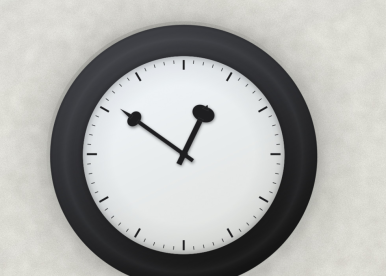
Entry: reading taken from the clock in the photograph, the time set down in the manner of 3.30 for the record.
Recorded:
12.51
